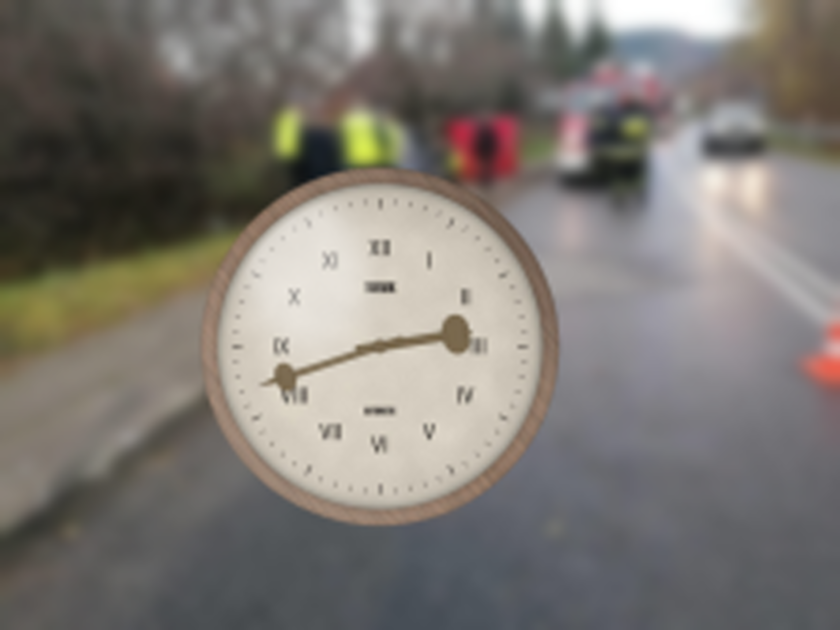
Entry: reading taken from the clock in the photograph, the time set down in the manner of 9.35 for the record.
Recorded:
2.42
